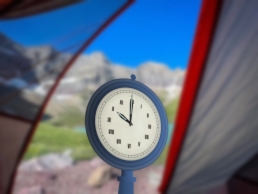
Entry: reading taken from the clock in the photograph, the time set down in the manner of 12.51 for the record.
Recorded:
10.00
